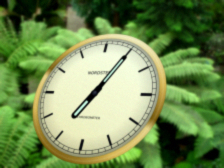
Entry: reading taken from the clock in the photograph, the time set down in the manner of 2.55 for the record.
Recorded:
7.05
